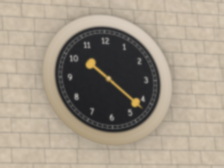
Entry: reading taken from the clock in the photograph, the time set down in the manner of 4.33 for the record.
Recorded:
10.22
